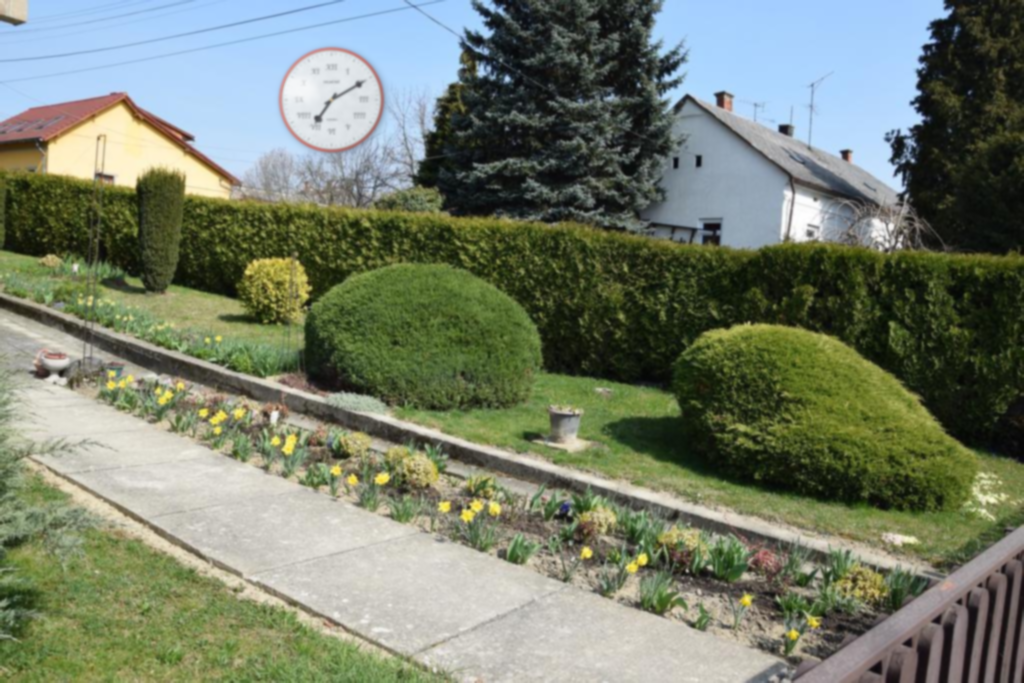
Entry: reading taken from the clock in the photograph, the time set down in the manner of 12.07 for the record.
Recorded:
7.10
